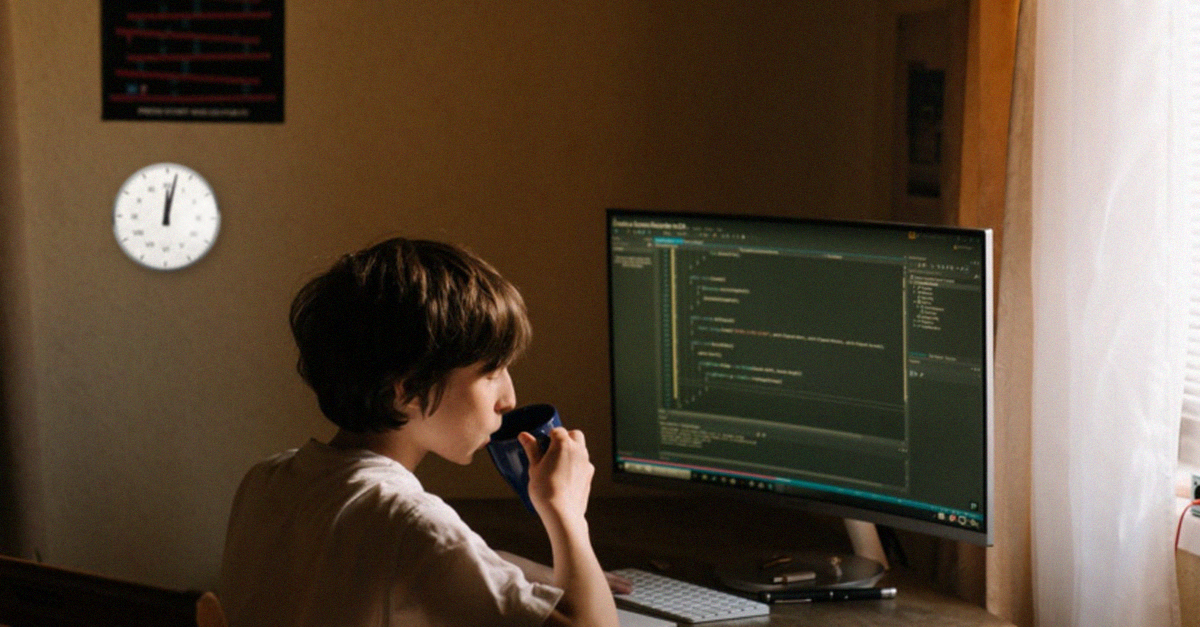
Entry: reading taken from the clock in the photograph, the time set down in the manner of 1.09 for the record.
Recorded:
12.02
